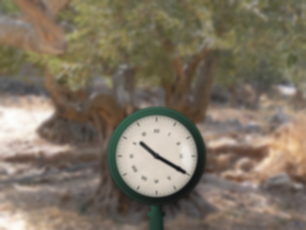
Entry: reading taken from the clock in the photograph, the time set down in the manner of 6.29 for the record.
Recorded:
10.20
